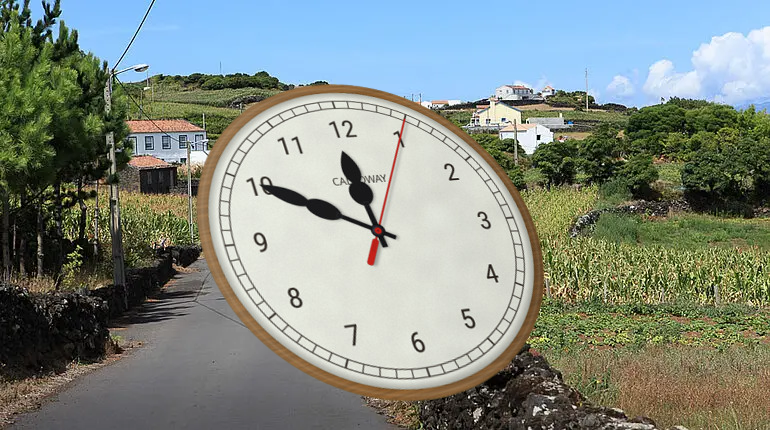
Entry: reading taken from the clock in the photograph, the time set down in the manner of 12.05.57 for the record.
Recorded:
11.50.05
